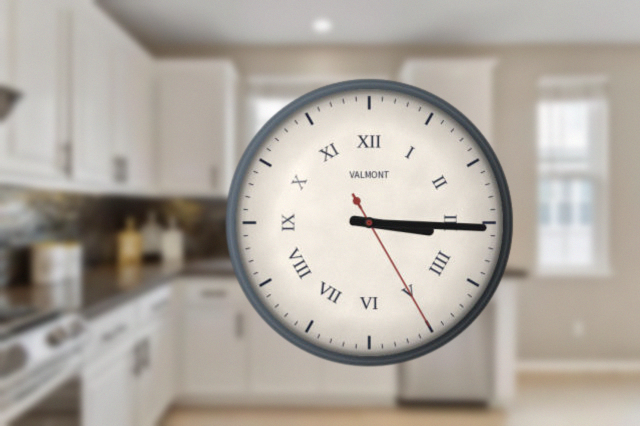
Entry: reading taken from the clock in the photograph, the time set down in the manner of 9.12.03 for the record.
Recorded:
3.15.25
